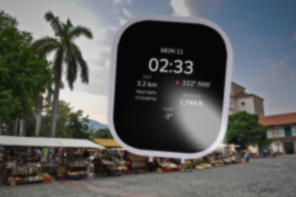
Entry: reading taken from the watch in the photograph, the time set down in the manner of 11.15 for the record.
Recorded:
2.33
